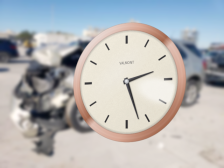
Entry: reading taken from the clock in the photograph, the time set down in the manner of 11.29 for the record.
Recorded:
2.27
